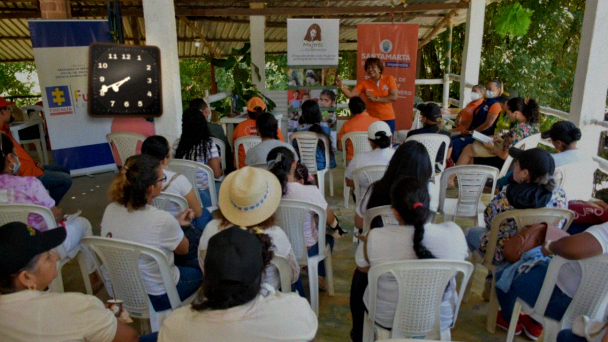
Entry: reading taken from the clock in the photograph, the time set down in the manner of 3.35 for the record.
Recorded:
7.41
